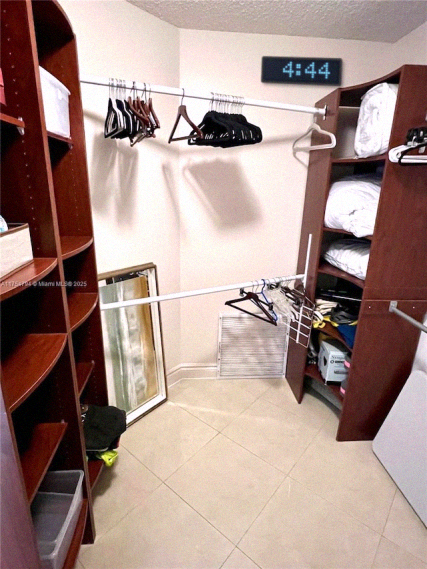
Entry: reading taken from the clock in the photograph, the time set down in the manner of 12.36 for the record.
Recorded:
4.44
